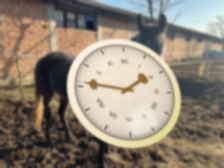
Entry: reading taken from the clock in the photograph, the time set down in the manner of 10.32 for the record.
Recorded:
1.46
